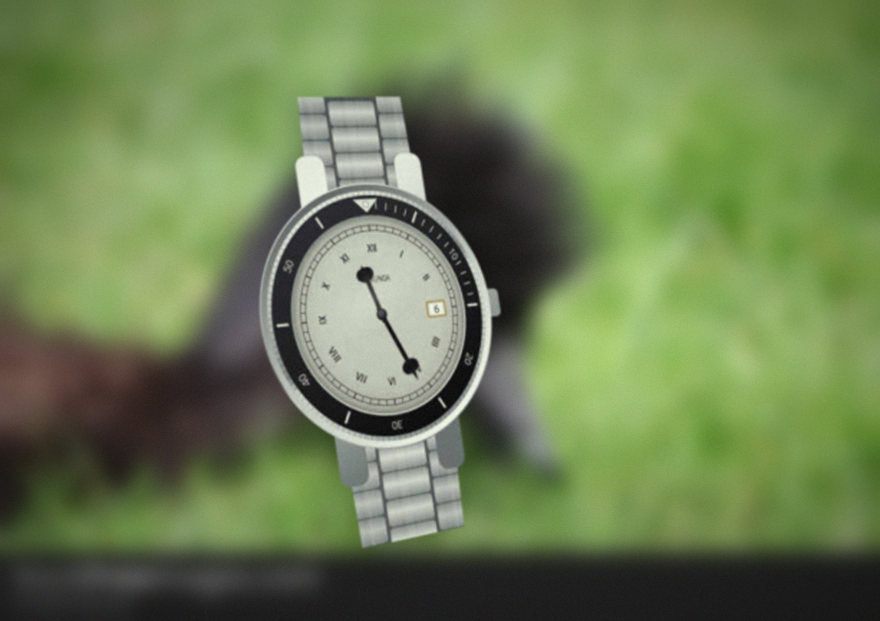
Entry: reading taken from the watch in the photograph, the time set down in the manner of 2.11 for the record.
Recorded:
11.26
